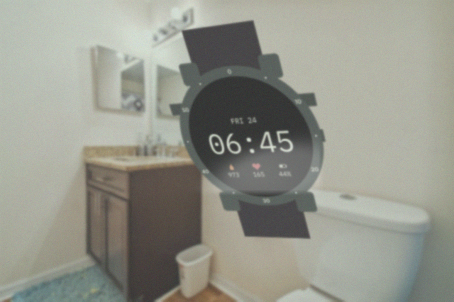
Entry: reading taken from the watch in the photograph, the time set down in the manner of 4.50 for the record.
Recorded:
6.45
